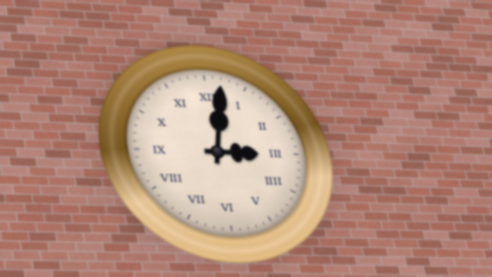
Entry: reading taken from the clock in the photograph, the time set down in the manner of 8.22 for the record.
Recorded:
3.02
